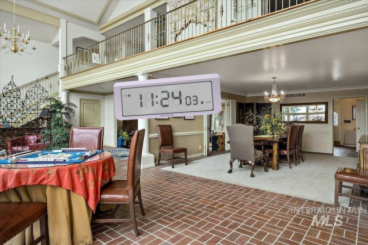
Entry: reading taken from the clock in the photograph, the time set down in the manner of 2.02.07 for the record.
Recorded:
11.24.03
